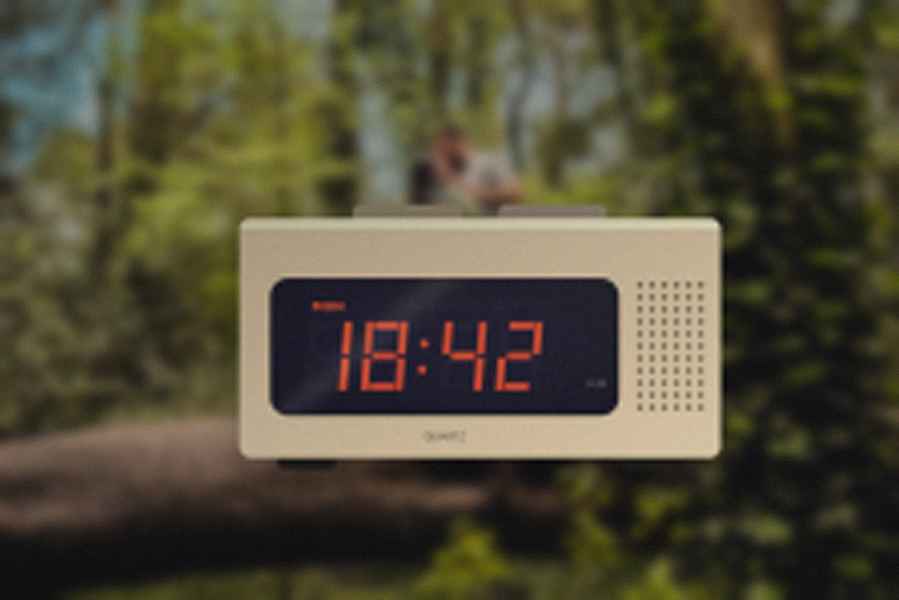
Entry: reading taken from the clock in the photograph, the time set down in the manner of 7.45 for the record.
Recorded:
18.42
